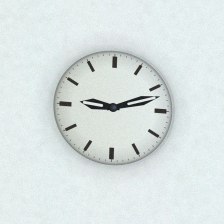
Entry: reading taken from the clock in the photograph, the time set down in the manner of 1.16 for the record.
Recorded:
9.12
